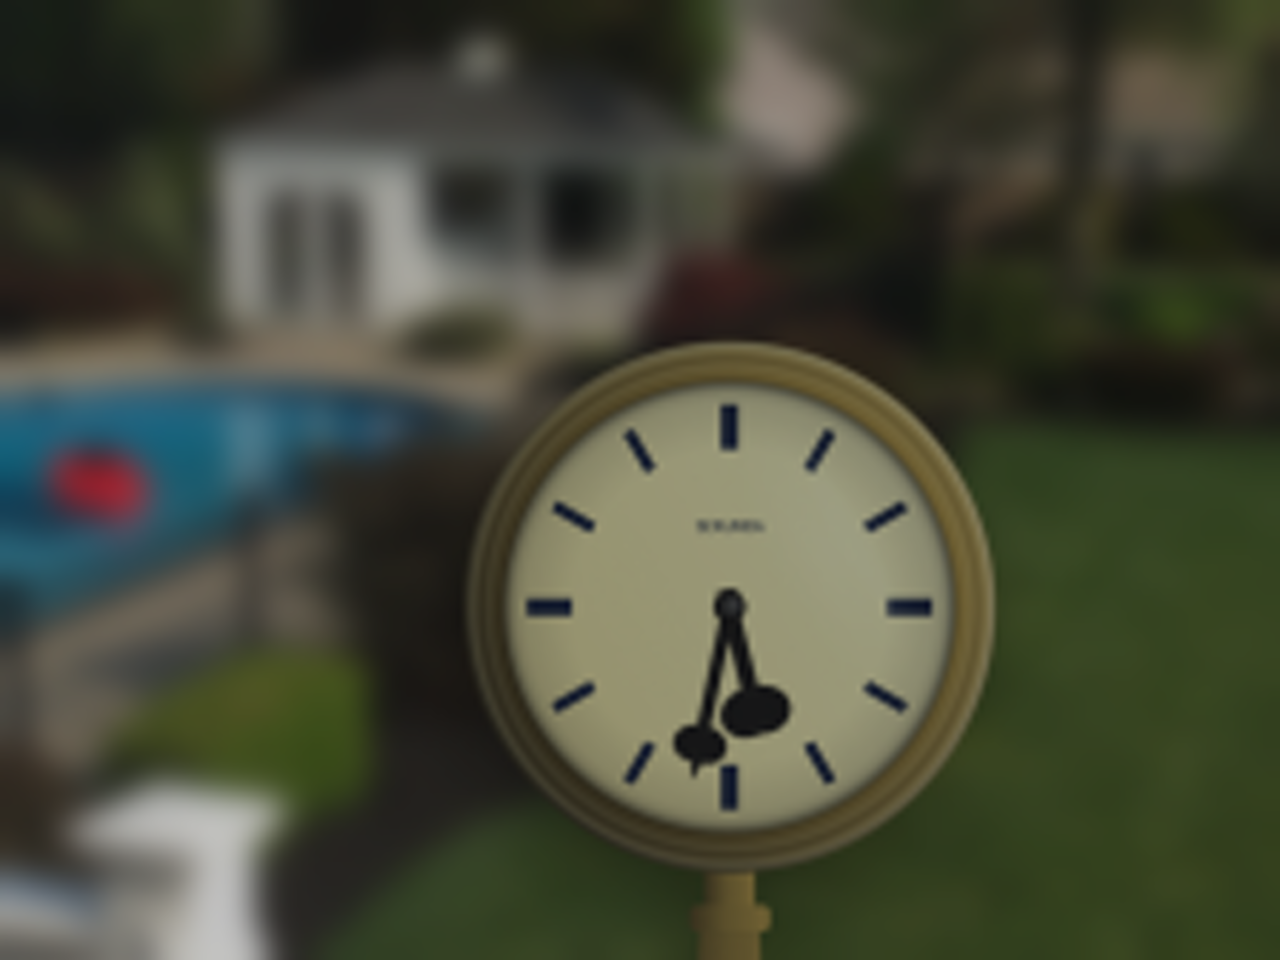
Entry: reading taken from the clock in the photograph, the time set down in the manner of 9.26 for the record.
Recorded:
5.32
